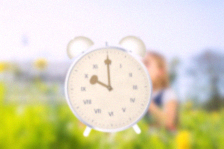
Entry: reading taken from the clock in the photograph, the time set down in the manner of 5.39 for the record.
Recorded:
10.00
